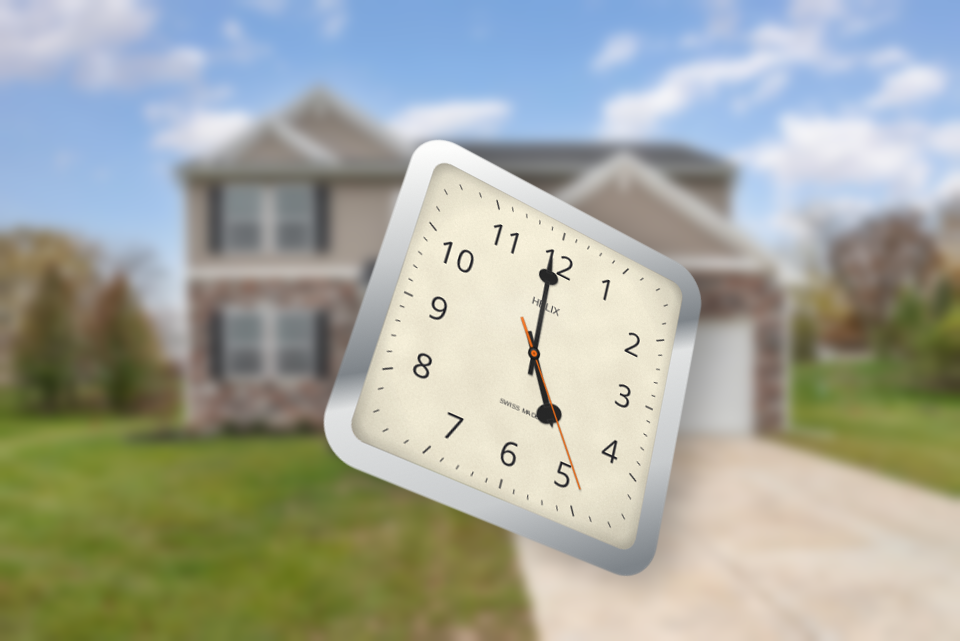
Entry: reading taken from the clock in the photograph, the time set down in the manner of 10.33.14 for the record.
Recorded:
4.59.24
